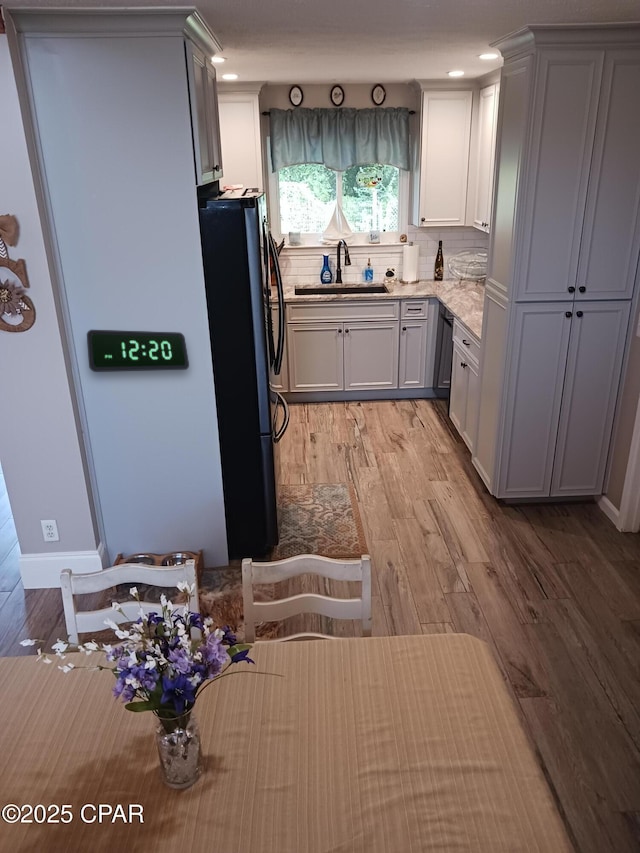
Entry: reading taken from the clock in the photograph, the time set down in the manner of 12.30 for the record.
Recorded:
12.20
